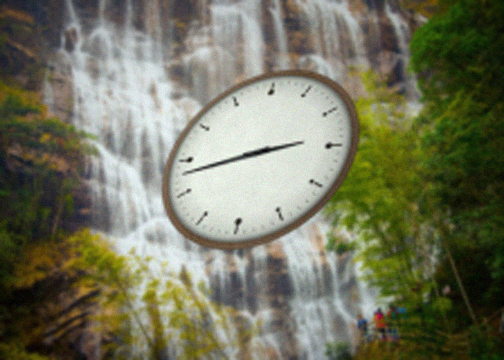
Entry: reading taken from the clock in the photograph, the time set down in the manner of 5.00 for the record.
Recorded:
2.43
